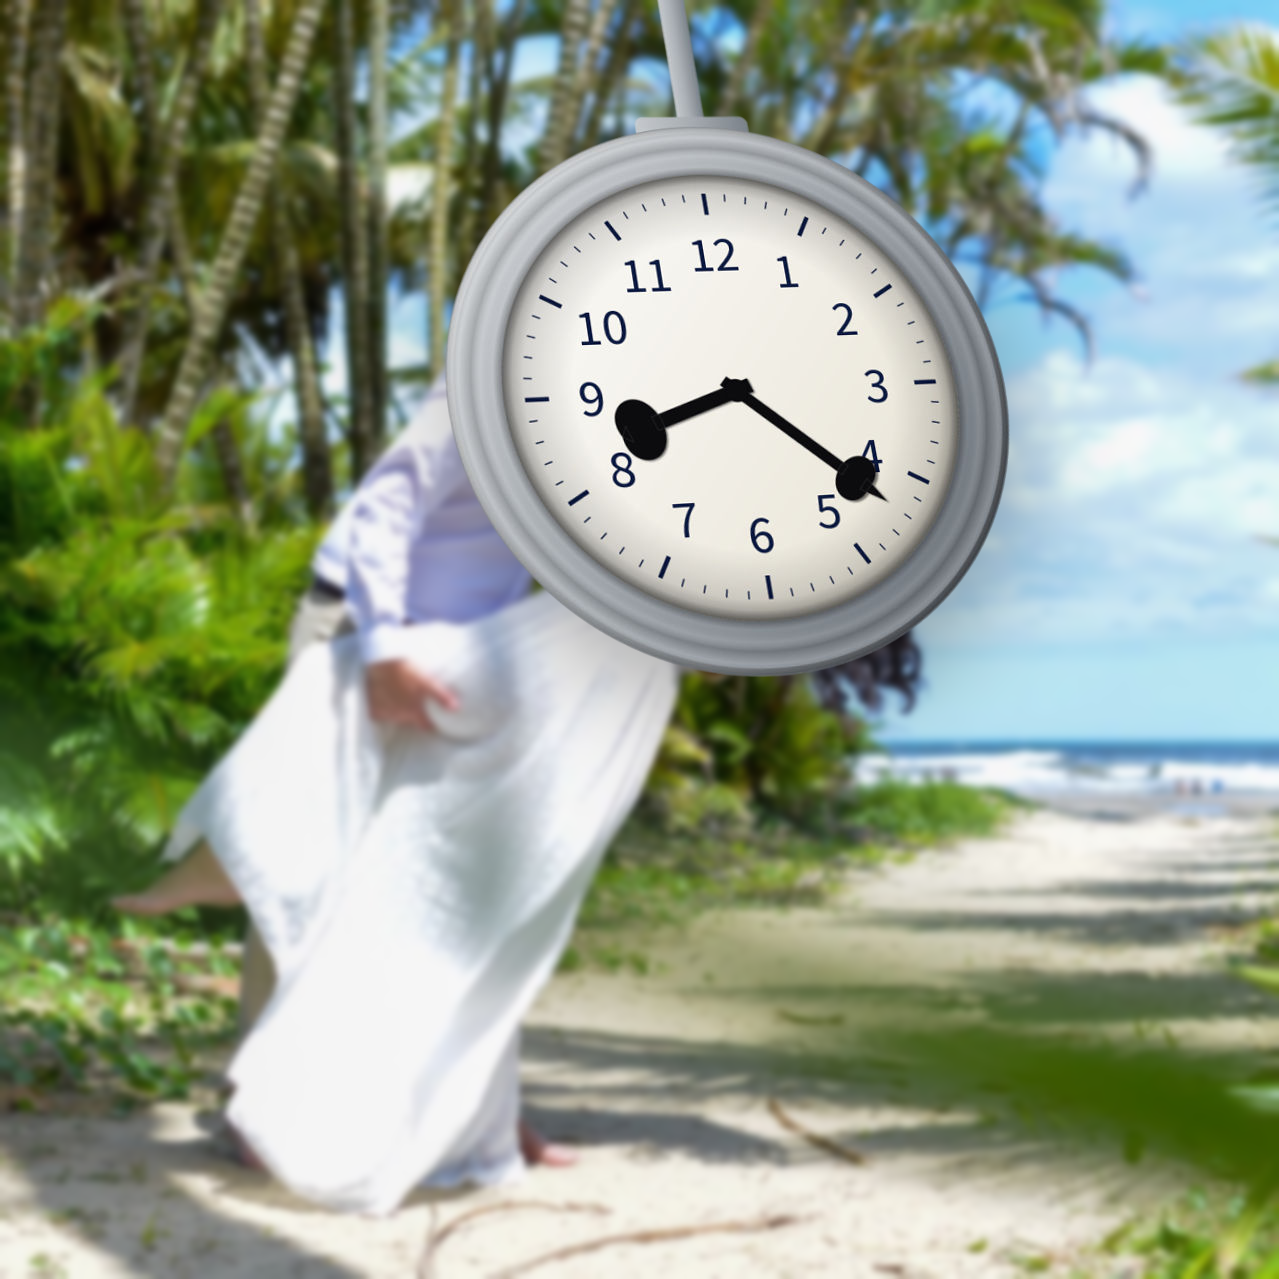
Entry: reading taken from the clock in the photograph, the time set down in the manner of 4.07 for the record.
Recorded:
8.22
